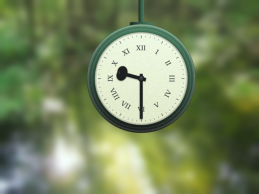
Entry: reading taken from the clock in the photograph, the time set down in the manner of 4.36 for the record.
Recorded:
9.30
